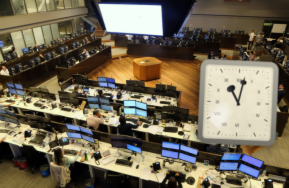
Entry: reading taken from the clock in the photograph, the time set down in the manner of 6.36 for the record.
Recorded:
11.02
